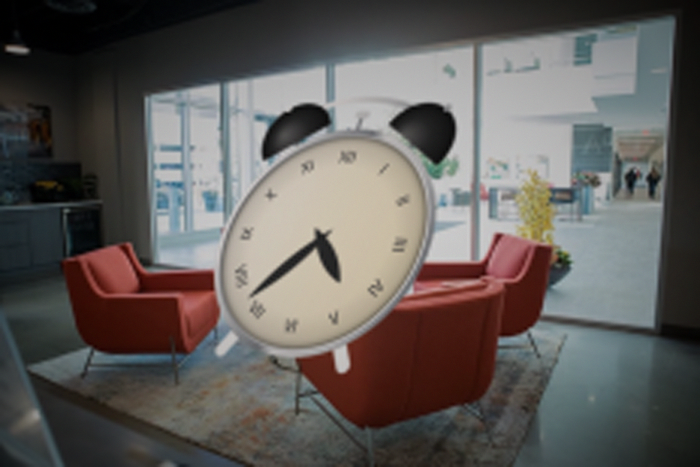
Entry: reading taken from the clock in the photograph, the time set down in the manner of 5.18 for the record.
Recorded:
4.37
